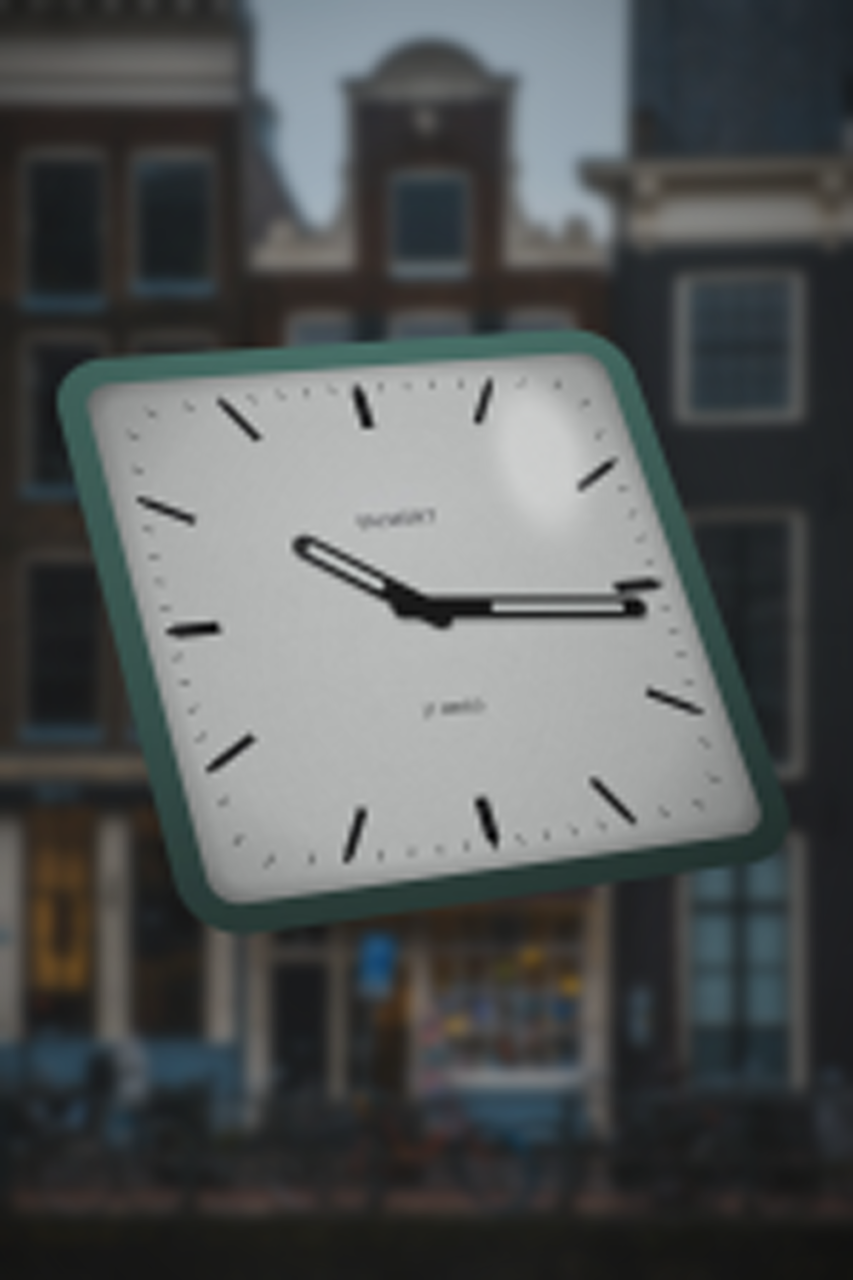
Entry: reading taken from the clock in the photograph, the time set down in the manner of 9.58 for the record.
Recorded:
10.16
